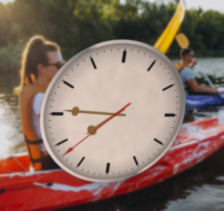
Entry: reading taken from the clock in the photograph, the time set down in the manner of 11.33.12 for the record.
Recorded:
7.45.38
